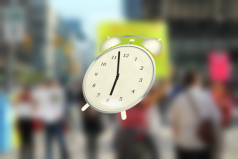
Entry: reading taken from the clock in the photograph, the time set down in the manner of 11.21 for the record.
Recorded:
5.57
